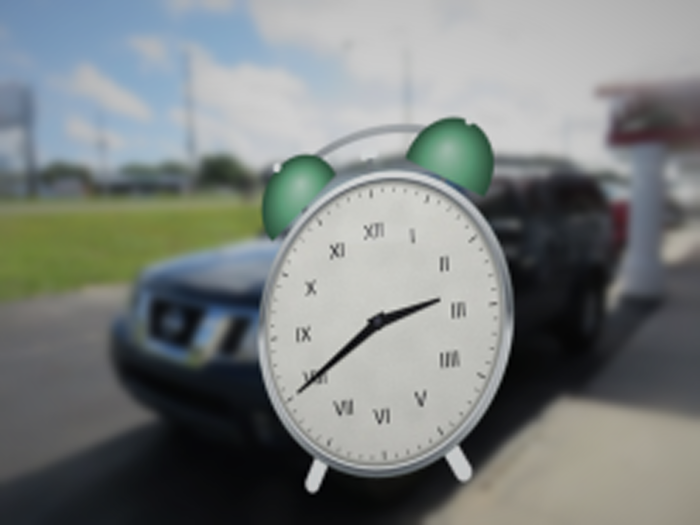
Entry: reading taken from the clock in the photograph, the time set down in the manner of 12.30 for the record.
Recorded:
2.40
